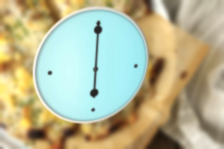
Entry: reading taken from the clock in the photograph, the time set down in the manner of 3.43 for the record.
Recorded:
6.00
